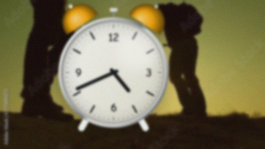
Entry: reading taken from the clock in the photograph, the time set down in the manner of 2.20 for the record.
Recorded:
4.41
